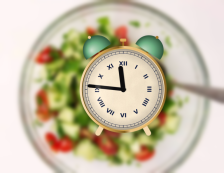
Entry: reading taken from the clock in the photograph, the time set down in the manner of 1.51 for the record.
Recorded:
11.46
